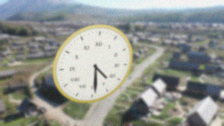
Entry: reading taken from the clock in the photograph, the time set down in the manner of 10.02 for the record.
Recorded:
4.29
